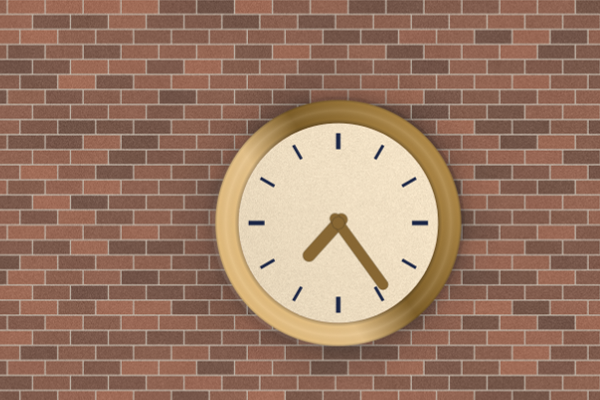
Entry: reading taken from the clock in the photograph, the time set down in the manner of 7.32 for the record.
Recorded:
7.24
